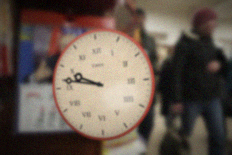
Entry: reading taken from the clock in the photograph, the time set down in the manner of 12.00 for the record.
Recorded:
9.47
